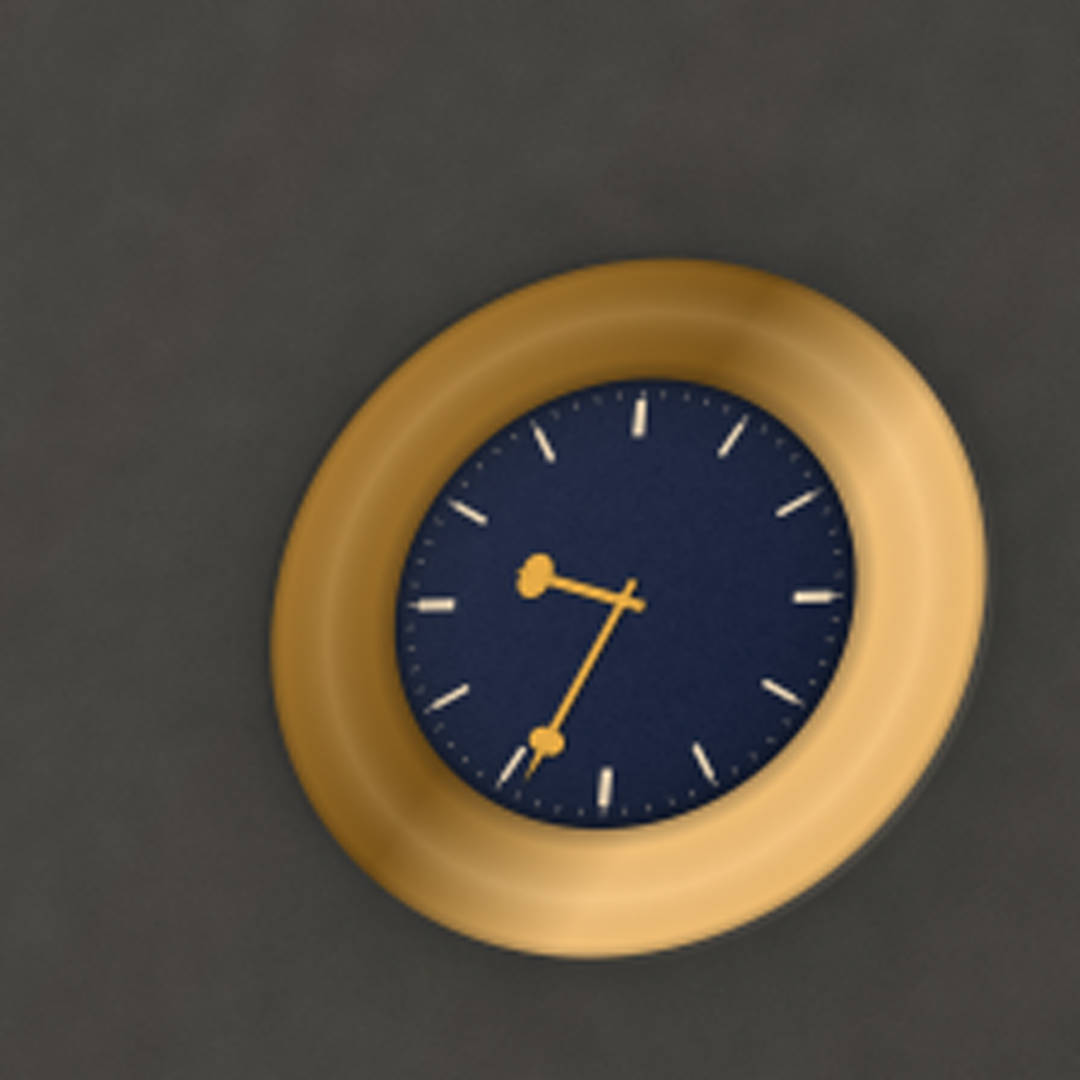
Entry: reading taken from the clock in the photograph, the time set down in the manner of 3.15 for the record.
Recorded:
9.34
